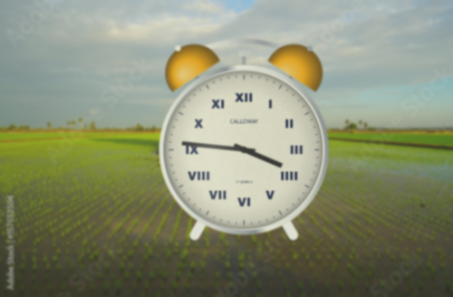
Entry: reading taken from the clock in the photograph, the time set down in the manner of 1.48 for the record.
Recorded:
3.46
